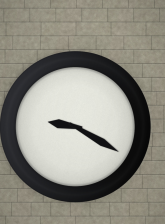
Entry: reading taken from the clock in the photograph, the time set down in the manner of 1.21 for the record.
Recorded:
9.20
